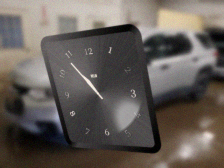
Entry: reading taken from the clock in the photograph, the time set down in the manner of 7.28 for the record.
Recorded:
10.54
